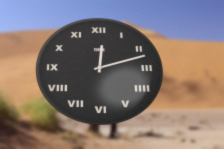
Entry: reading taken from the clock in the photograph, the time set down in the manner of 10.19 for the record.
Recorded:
12.12
